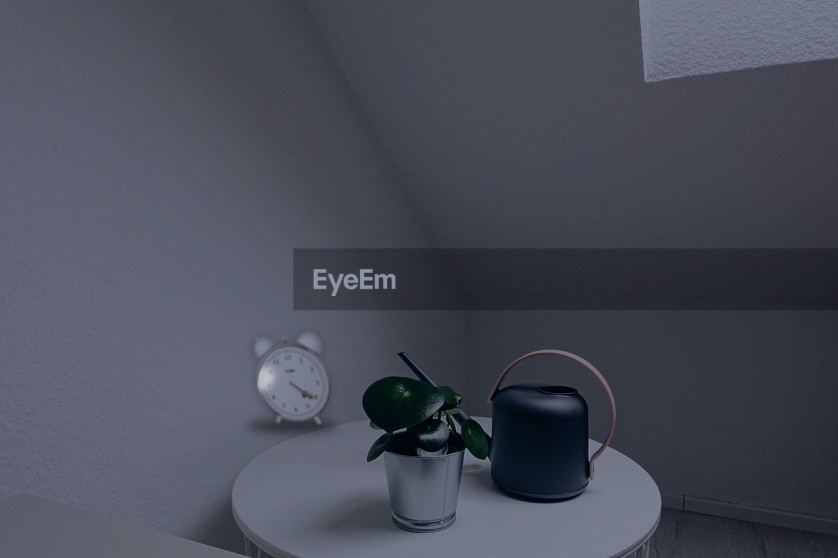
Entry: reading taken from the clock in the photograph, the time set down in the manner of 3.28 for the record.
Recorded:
4.21
